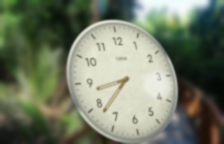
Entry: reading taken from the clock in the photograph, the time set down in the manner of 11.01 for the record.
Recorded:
8.38
